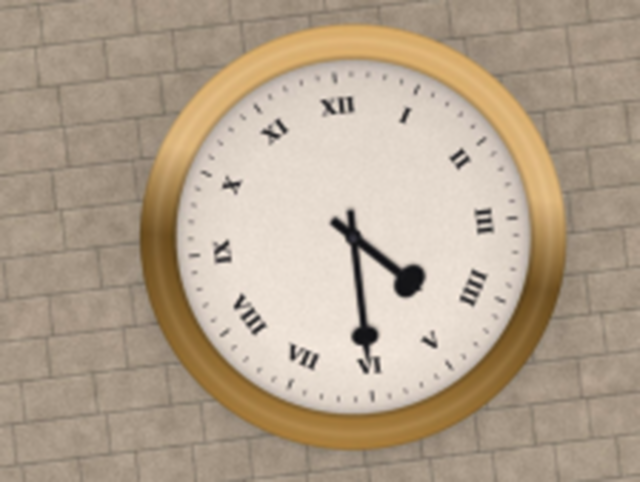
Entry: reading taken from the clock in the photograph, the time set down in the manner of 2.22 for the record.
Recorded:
4.30
